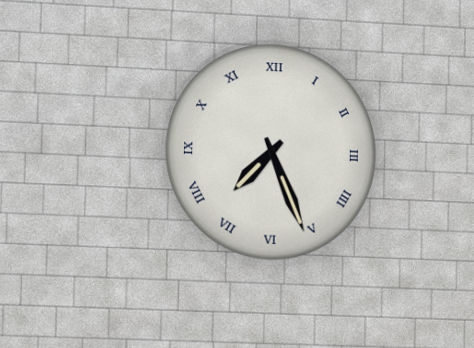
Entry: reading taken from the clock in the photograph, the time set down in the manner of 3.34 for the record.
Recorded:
7.26
